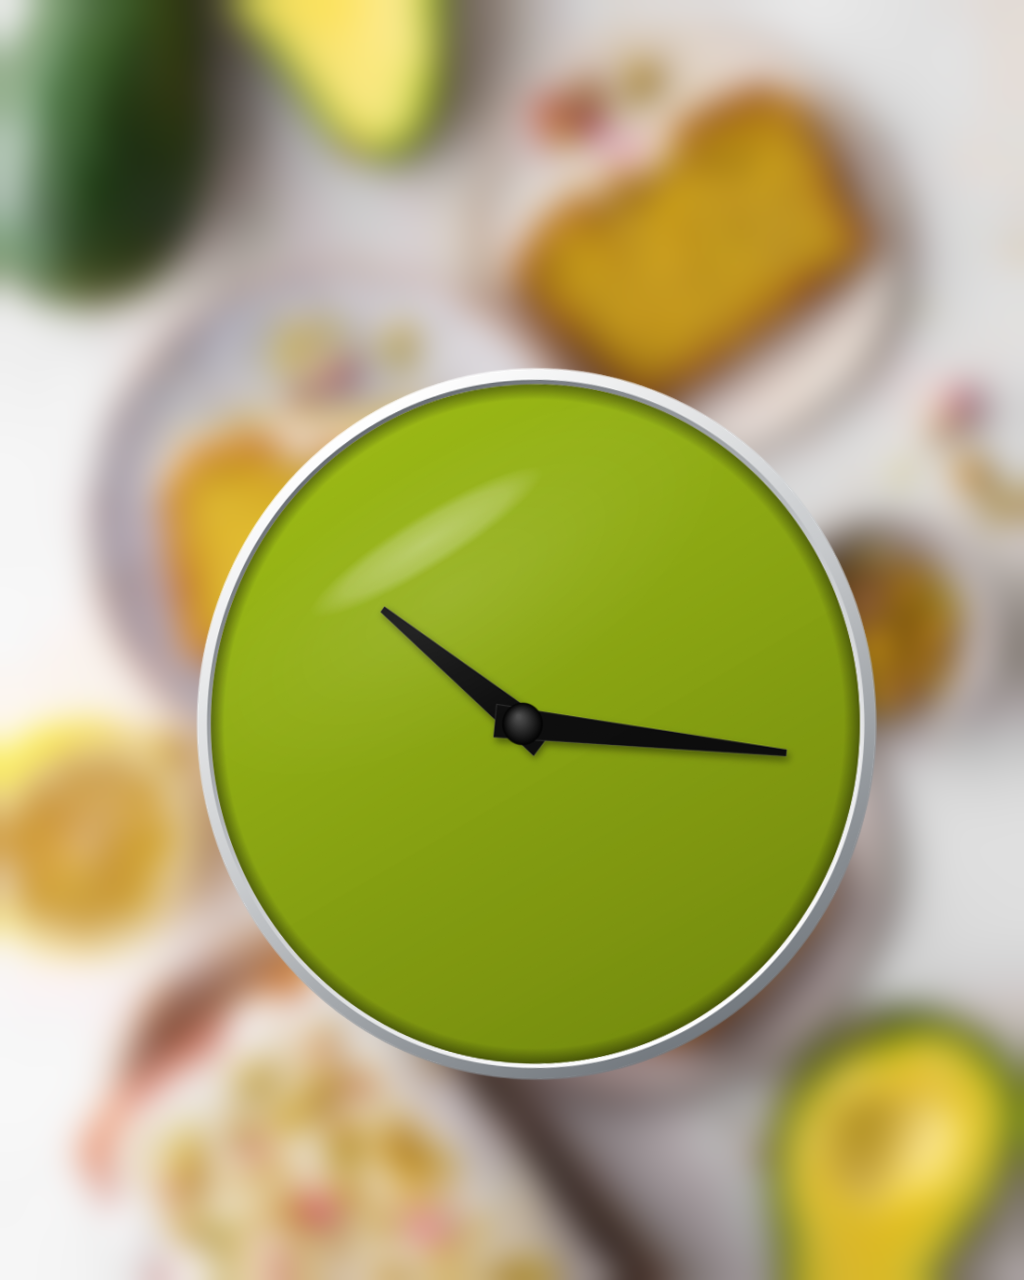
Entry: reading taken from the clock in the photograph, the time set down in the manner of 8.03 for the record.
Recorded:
10.16
